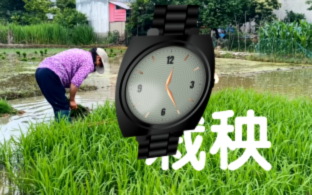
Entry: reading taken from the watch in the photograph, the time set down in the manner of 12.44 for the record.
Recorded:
12.25
